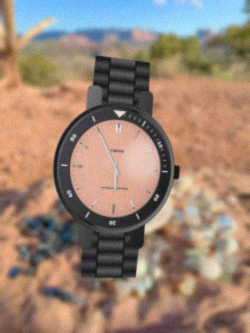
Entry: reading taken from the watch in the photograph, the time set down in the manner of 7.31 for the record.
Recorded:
5.55
